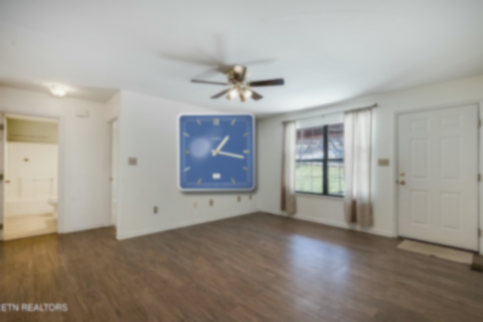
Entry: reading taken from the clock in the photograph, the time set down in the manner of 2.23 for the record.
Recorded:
1.17
